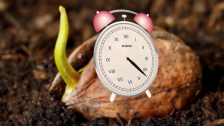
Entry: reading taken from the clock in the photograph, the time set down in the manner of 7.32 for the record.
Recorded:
4.22
